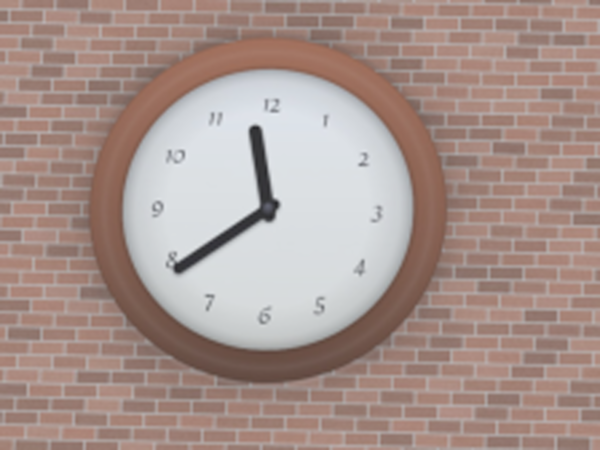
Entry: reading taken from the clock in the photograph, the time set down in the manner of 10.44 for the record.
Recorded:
11.39
